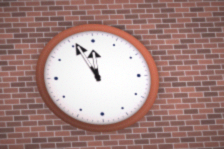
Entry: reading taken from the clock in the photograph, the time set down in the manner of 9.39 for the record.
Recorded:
11.56
